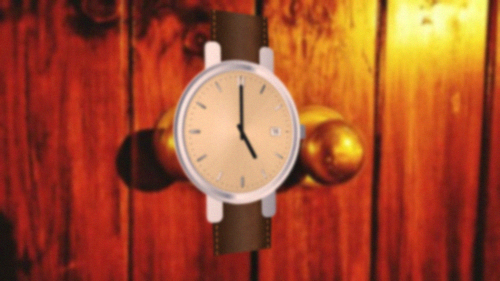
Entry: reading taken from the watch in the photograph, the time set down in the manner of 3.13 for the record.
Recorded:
5.00
